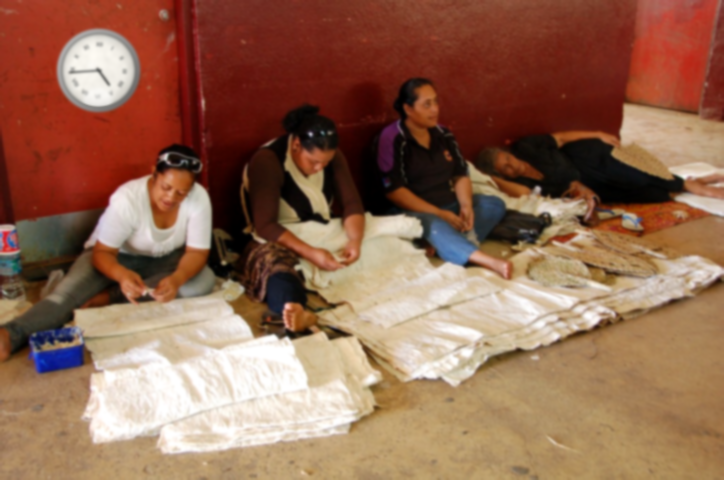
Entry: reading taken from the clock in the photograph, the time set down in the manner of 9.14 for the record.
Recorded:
4.44
